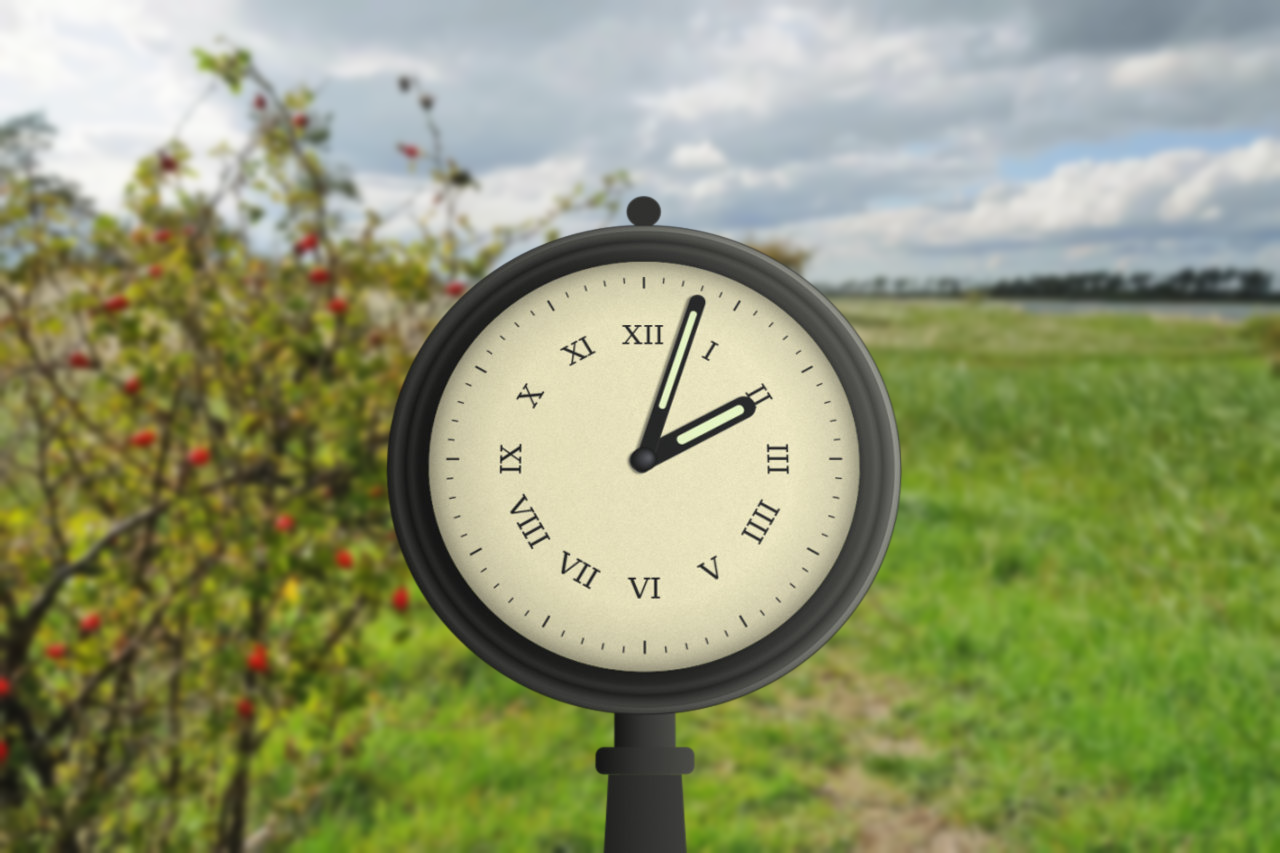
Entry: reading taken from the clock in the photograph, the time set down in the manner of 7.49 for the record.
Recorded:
2.03
